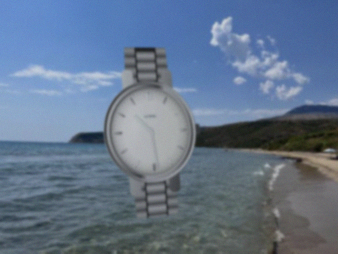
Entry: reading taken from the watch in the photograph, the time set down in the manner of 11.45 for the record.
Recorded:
10.29
